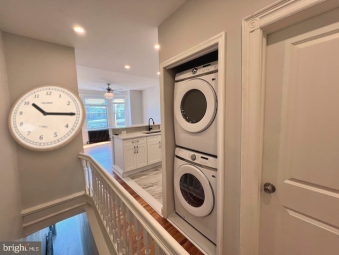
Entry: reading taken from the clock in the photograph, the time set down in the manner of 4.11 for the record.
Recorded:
10.15
